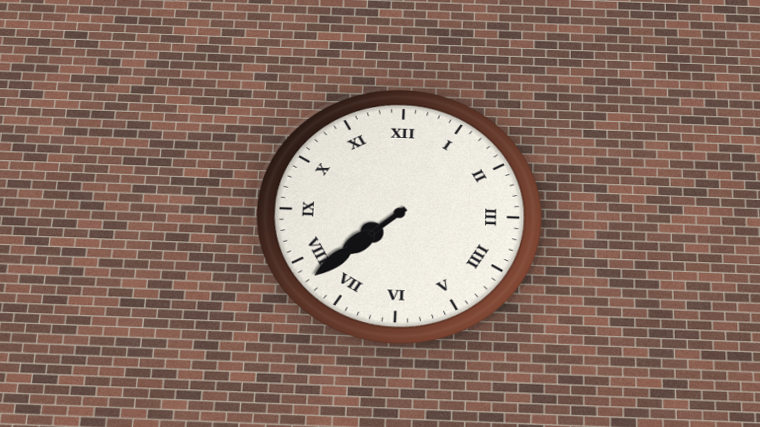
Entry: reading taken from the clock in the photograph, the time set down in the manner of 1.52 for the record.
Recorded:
7.38
